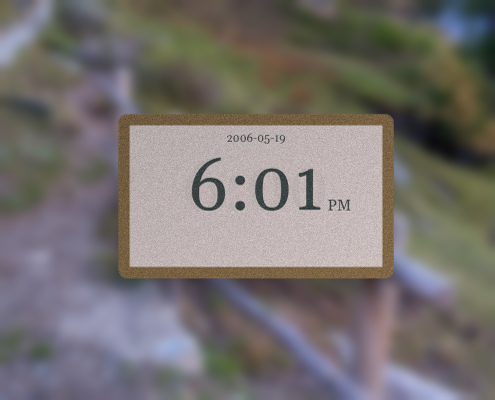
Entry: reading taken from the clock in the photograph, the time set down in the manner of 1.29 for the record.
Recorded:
6.01
